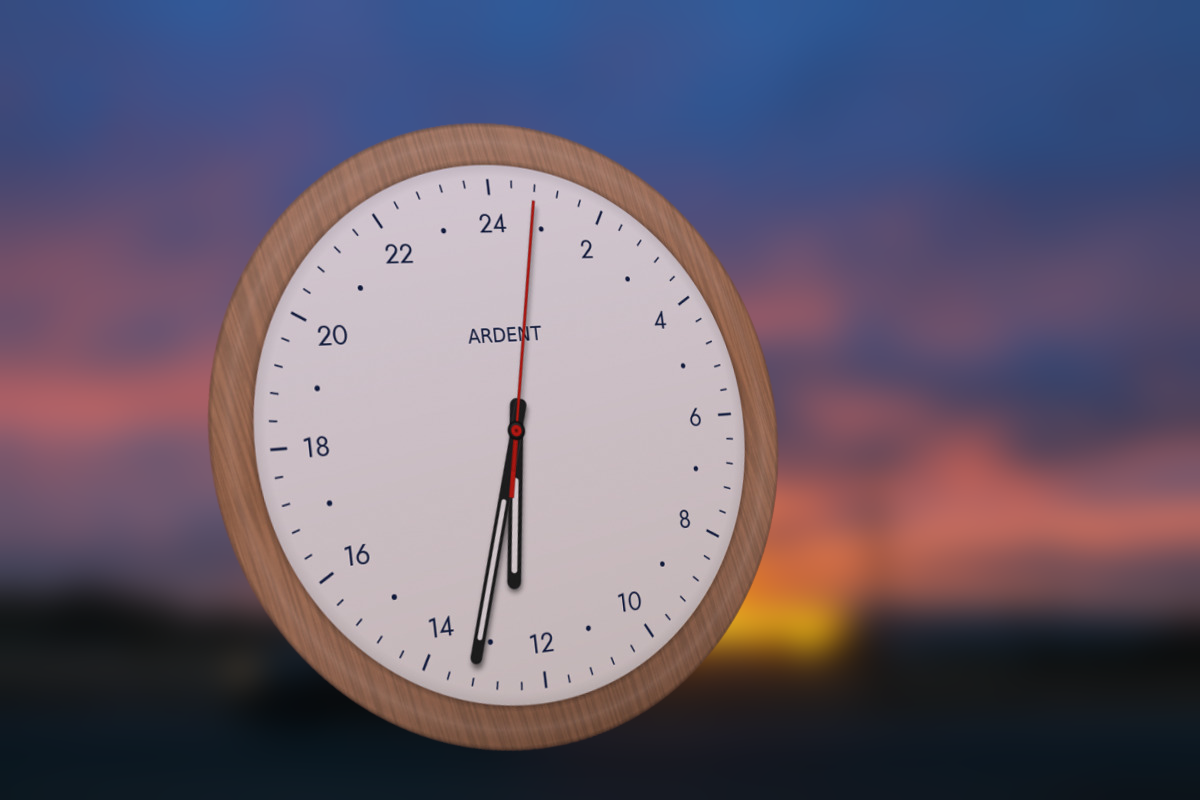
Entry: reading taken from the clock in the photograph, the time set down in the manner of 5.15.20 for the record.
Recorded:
12.33.02
